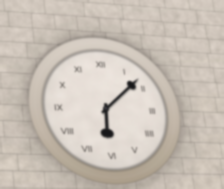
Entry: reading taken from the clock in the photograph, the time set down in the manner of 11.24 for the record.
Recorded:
6.08
